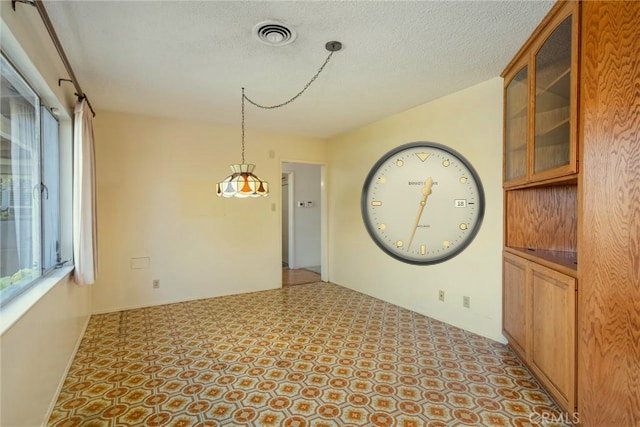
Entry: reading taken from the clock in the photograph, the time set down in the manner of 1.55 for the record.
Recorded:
12.33
